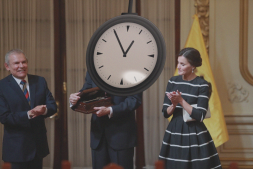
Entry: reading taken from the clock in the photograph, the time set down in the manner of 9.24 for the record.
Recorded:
12.55
